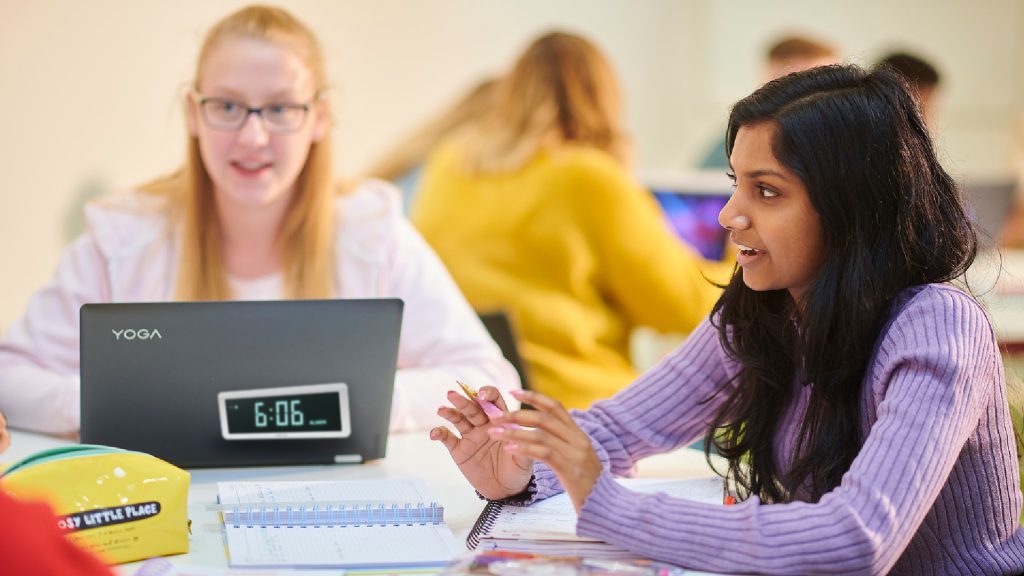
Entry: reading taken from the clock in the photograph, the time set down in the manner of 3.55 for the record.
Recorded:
6.06
